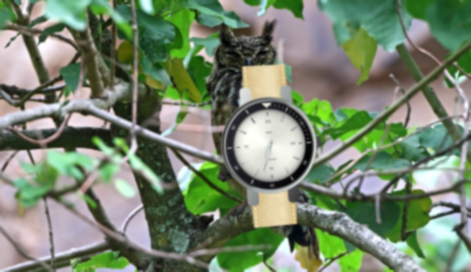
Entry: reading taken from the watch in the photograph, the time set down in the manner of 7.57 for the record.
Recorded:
6.33
